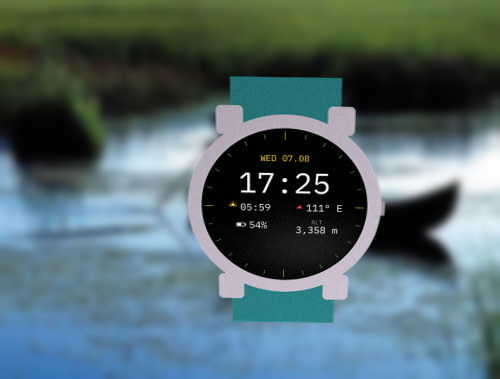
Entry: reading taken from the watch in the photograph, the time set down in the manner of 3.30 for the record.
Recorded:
17.25
